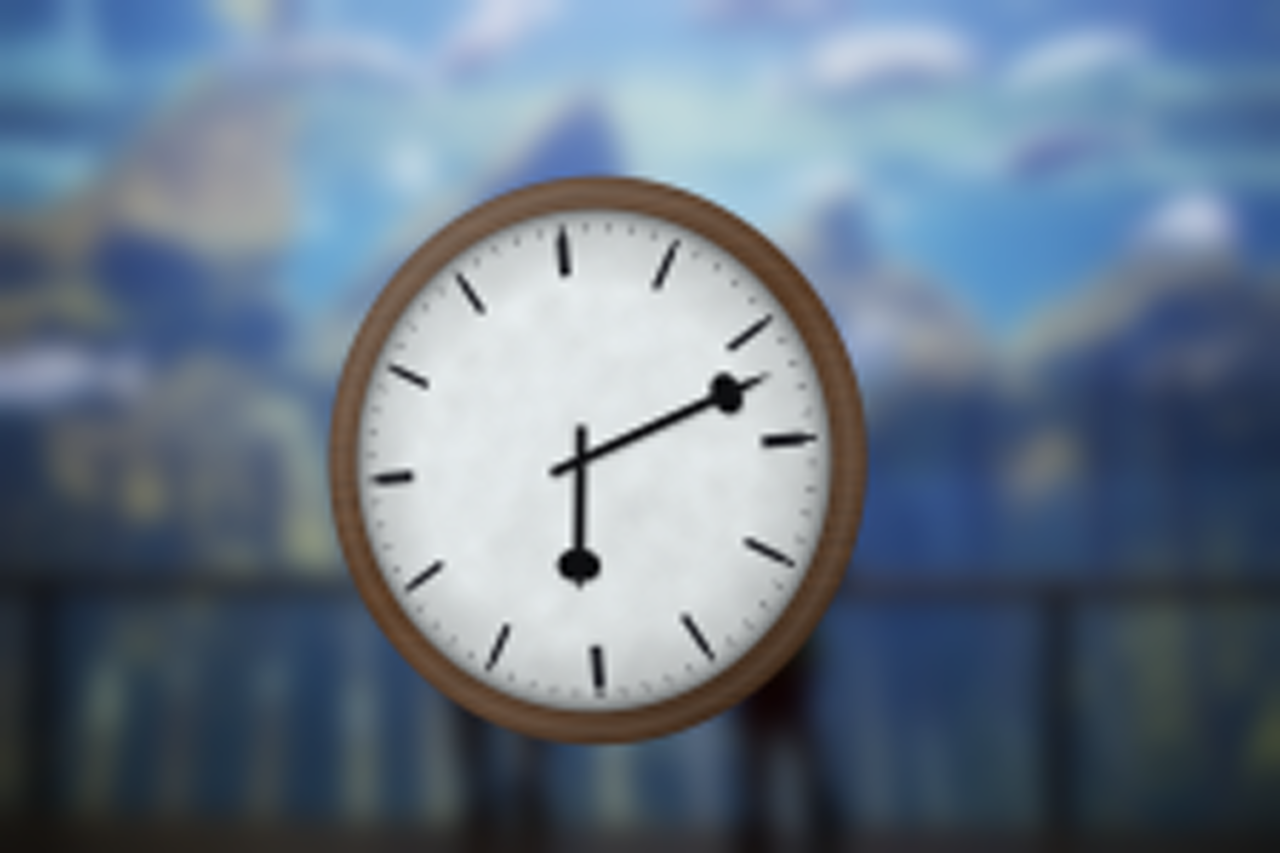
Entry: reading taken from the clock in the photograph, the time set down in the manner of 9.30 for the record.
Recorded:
6.12
